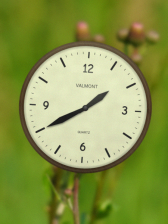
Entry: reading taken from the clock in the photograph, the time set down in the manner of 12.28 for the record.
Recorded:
1.40
